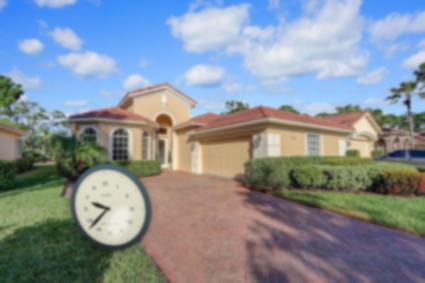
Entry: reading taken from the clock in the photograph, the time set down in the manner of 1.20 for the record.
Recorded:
9.38
